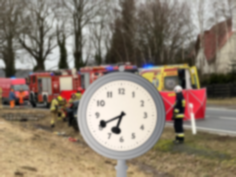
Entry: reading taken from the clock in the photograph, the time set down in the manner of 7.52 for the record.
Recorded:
6.41
